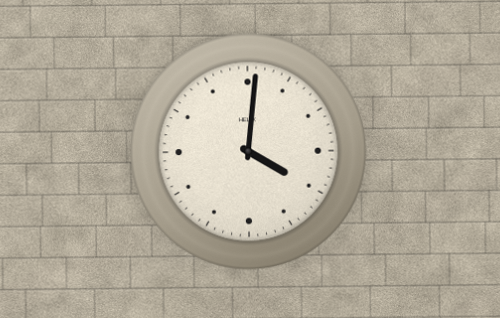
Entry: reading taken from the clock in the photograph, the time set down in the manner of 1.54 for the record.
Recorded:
4.01
